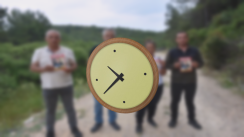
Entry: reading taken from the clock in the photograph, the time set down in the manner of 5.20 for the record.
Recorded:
10.39
